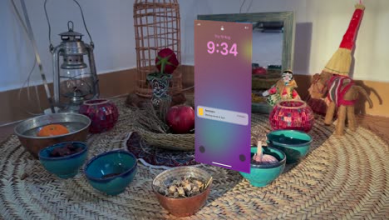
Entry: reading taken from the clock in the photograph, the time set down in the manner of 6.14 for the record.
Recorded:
9.34
